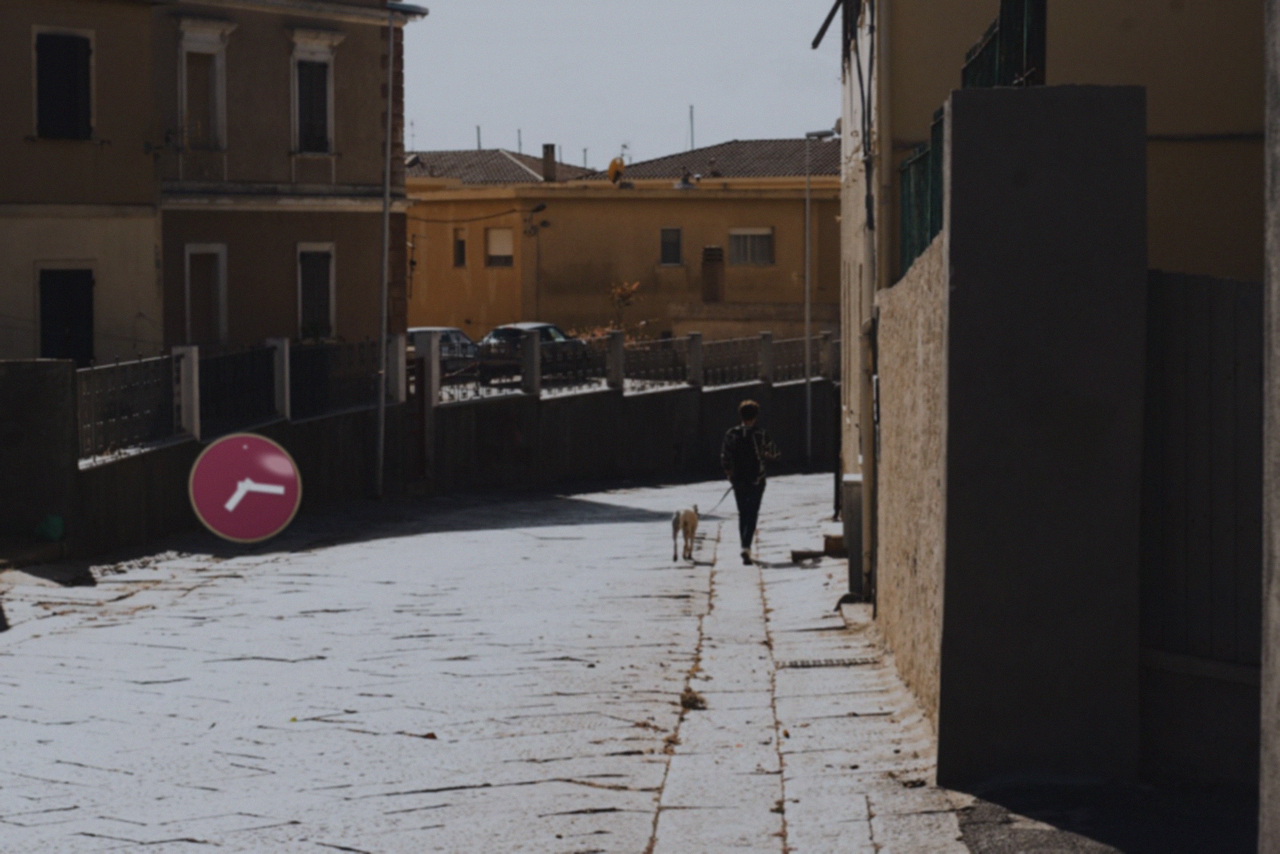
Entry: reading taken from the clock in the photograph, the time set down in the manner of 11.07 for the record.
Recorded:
7.16
